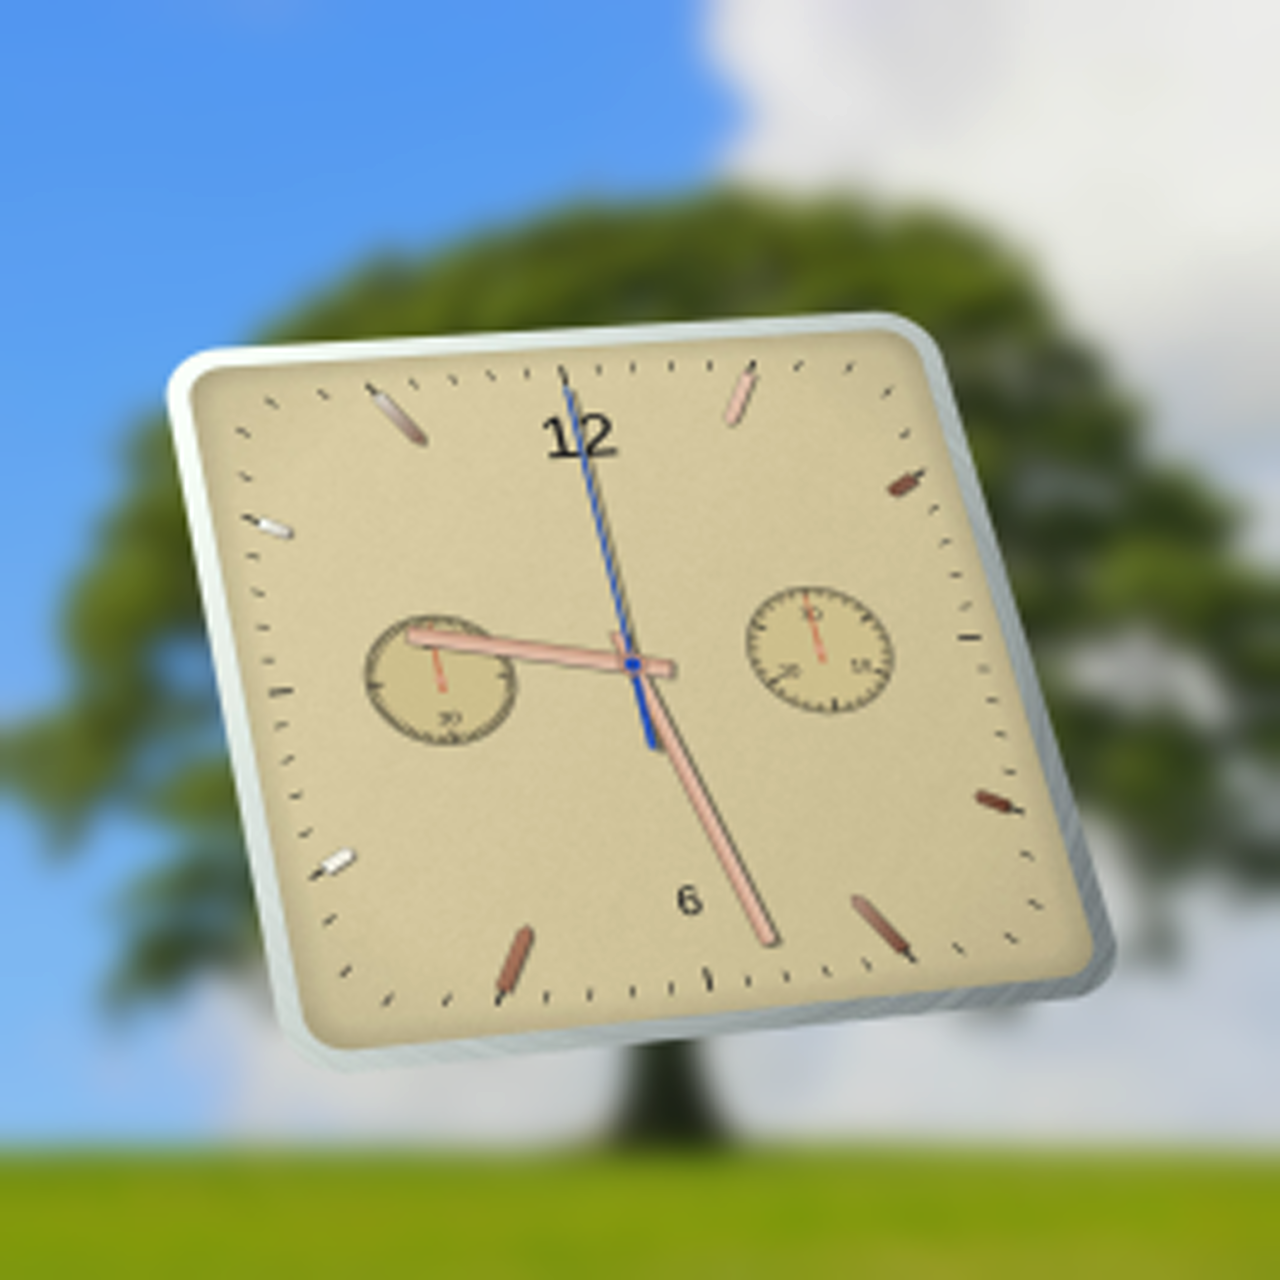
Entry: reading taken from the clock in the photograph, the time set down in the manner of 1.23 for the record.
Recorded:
9.28
